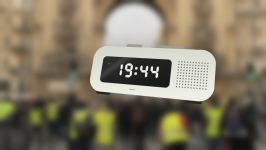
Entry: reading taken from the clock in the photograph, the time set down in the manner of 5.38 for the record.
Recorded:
19.44
